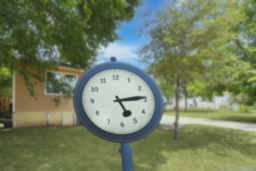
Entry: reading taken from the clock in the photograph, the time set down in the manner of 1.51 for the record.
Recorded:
5.14
